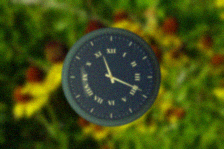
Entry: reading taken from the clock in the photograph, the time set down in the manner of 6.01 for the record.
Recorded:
11.19
